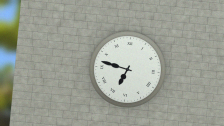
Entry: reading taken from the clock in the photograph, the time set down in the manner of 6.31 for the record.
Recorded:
6.47
